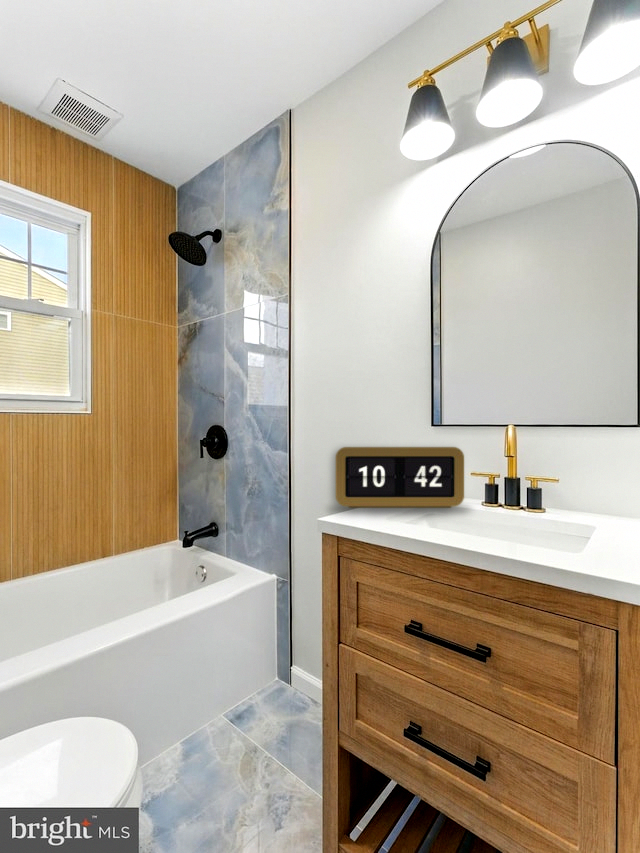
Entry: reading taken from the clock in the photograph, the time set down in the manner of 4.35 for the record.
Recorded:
10.42
